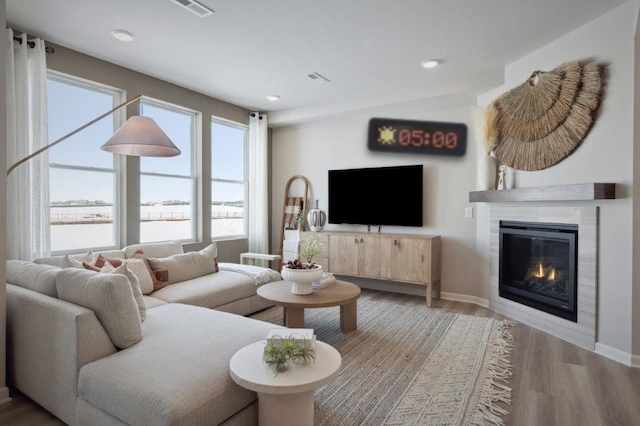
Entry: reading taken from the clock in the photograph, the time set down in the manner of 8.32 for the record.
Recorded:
5.00
